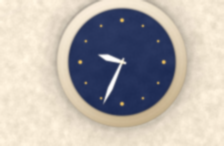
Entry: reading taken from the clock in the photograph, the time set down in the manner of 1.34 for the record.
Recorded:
9.34
